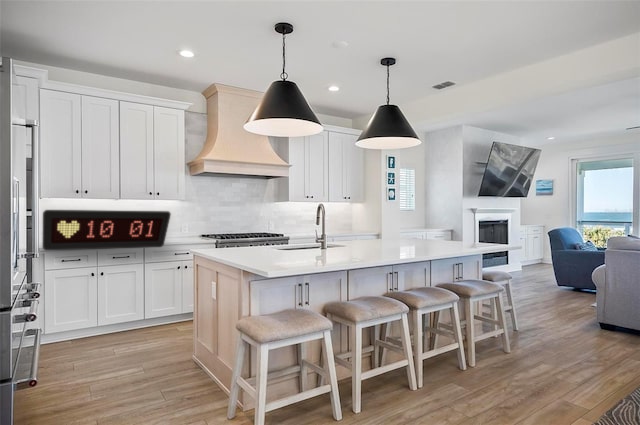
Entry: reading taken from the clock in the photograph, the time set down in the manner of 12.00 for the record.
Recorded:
10.01
